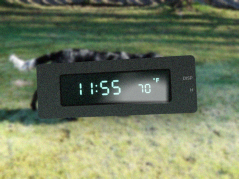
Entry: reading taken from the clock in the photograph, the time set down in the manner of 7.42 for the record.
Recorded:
11.55
